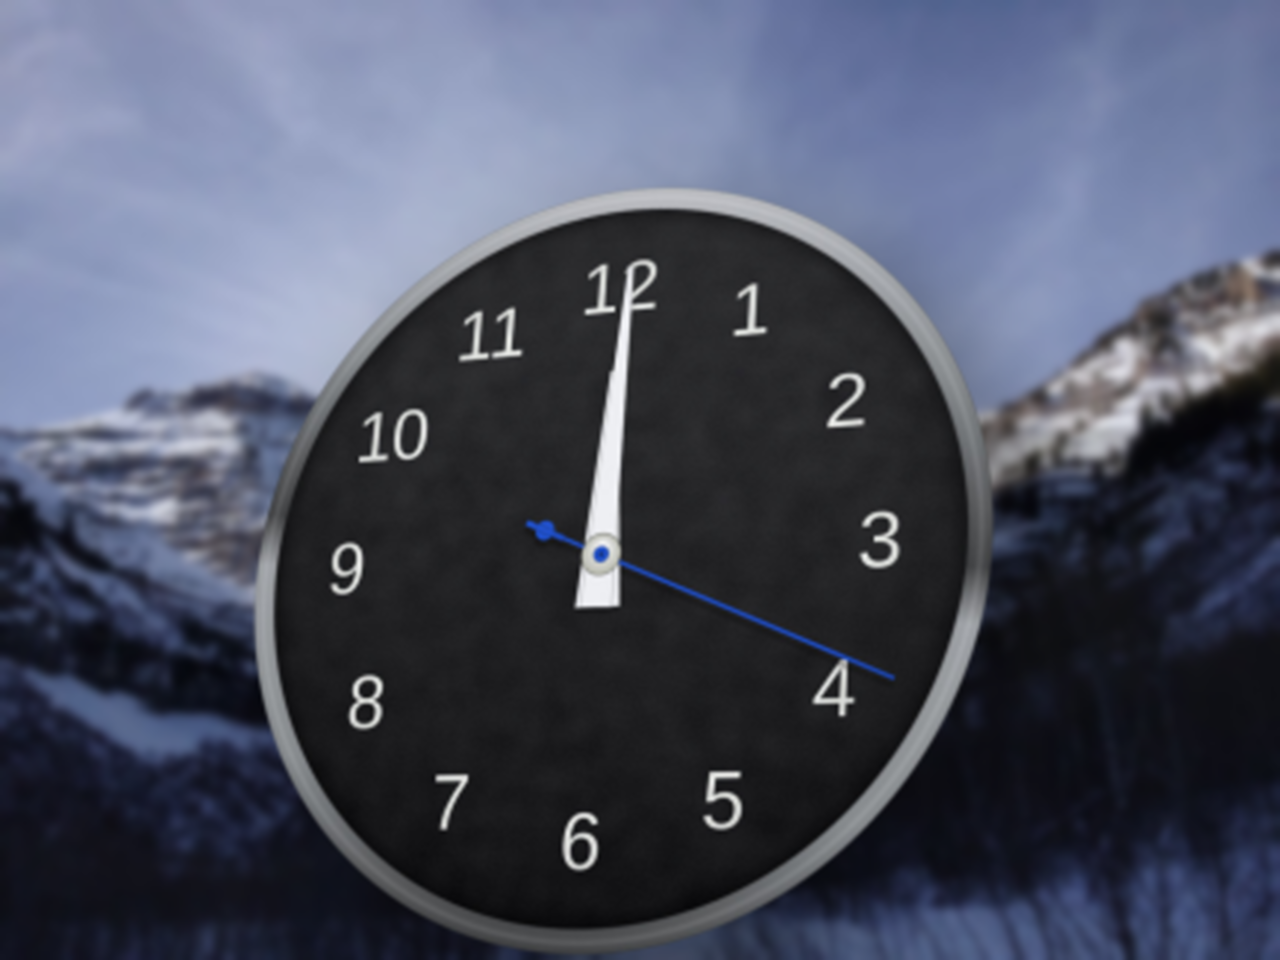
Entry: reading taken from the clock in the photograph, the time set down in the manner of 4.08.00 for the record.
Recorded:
12.00.19
